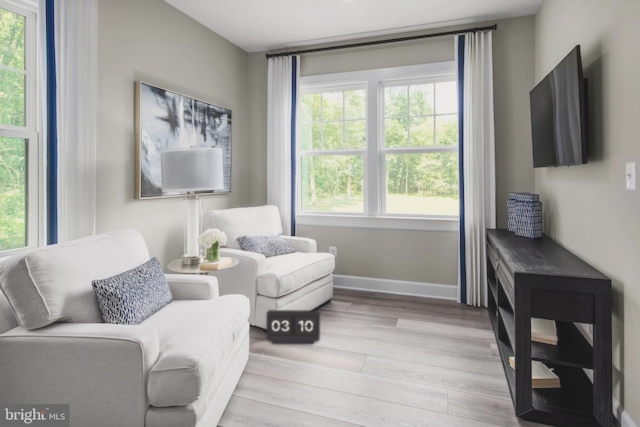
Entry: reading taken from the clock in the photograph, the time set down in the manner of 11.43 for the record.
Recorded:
3.10
